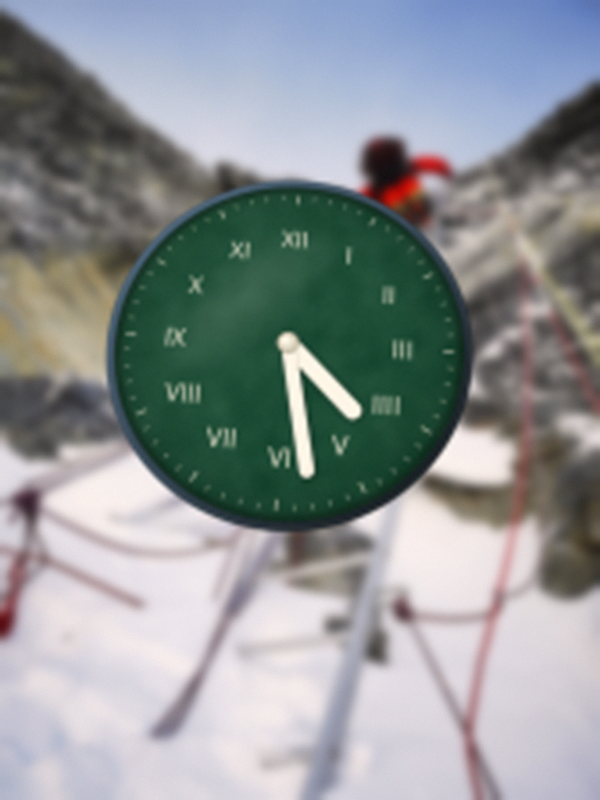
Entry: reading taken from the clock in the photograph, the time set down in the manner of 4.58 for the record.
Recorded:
4.28
